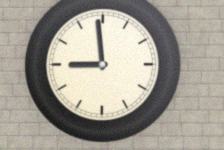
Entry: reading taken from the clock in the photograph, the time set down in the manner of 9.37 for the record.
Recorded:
8.59
